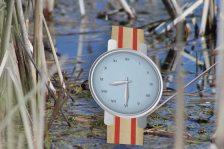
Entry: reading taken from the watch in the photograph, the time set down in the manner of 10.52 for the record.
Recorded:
8.30
